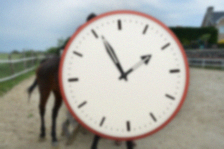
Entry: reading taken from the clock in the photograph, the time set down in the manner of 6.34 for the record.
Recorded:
1.56
